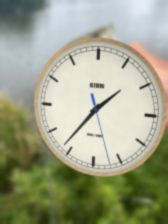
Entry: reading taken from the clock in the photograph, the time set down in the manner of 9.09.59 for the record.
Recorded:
1.36.27
